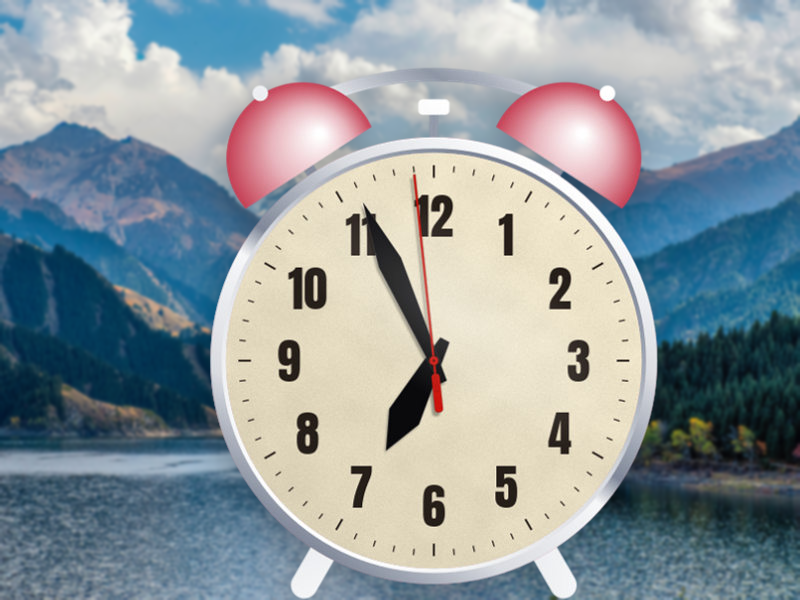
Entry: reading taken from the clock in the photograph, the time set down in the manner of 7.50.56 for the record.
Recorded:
6.55.59
